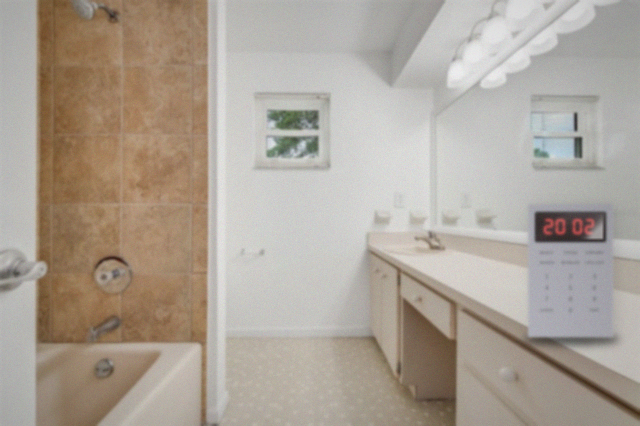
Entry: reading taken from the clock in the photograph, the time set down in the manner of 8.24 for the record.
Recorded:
20.02
